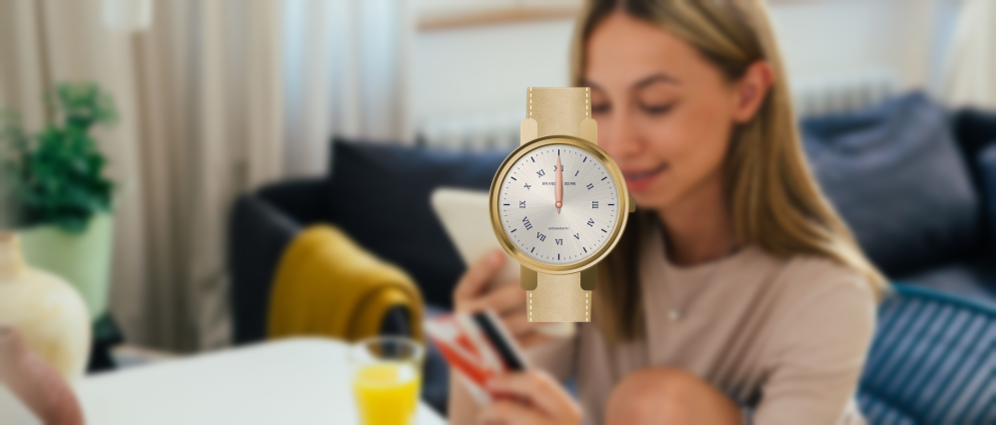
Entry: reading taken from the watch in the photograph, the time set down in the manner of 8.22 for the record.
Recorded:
12.00
